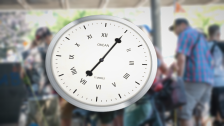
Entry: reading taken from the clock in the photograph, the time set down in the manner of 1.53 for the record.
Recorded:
7.05
